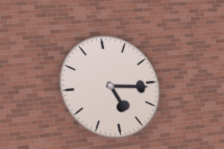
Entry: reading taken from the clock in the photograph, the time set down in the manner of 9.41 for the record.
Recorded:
5.16
